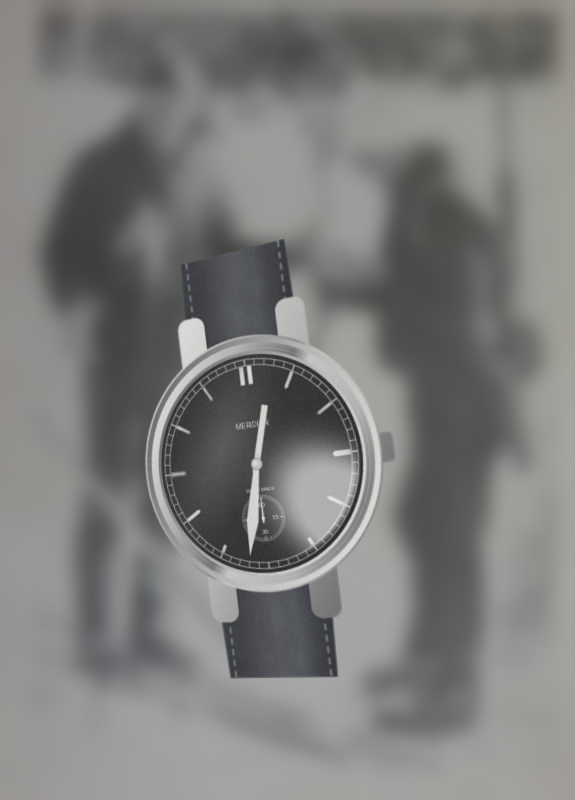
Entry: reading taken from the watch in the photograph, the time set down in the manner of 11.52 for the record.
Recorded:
12.32
